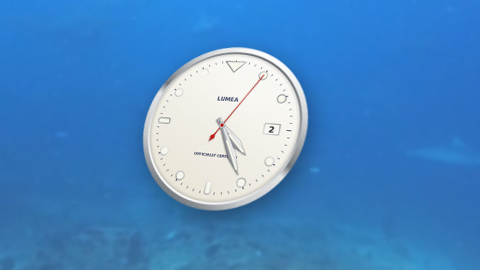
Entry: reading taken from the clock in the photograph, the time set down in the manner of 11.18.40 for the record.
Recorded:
4.25.05
